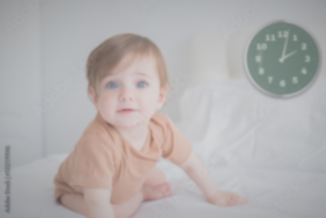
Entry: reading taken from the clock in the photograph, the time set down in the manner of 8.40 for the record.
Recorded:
2.02
